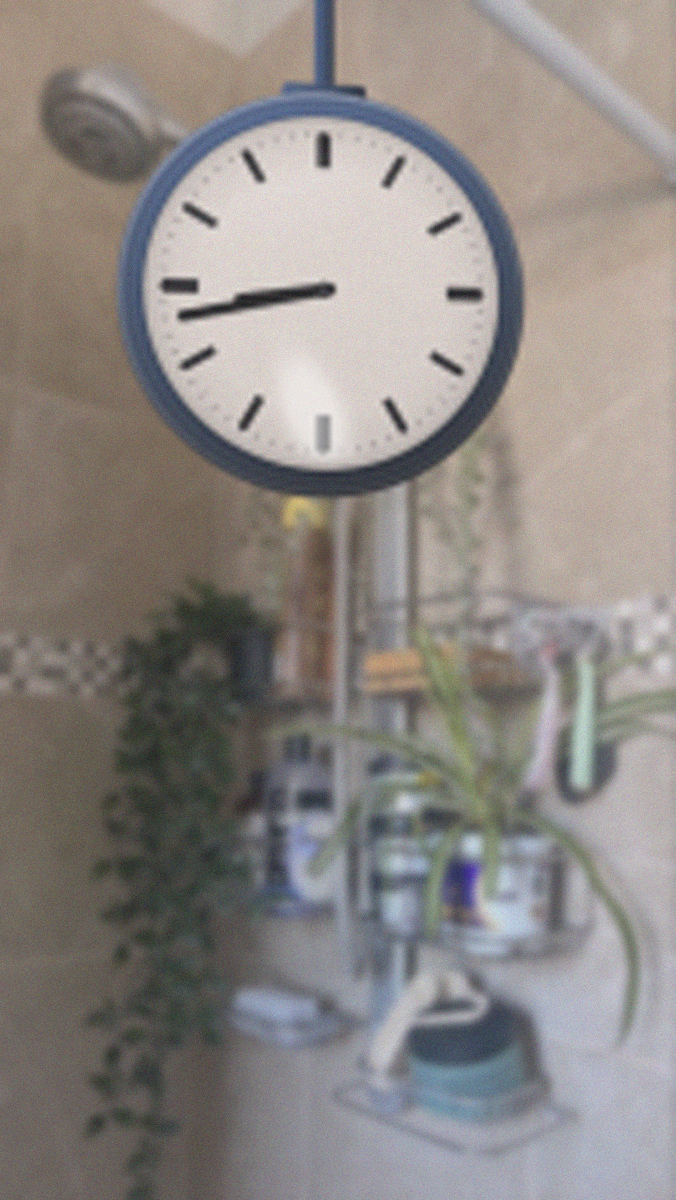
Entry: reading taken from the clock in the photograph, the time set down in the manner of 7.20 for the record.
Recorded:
8.43
